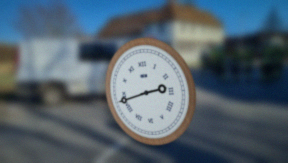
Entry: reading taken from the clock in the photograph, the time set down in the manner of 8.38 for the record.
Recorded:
2.43
